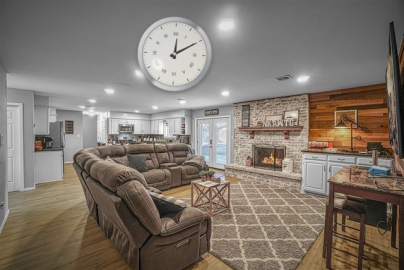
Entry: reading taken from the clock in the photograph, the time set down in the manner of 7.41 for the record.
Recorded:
12.10
